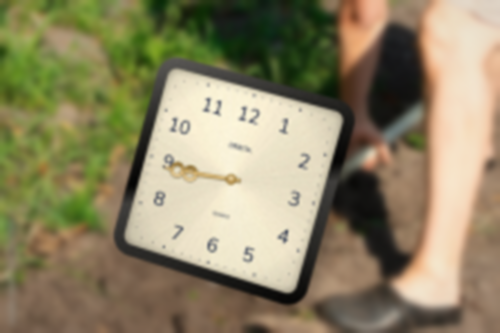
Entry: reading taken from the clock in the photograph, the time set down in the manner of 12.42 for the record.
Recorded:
8.44
